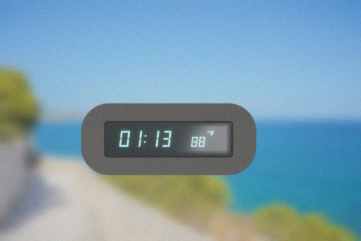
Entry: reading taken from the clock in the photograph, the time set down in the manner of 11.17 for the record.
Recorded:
1.13
